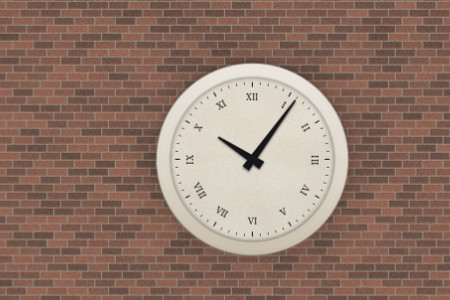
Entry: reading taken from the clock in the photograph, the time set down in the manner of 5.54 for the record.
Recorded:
10.06
